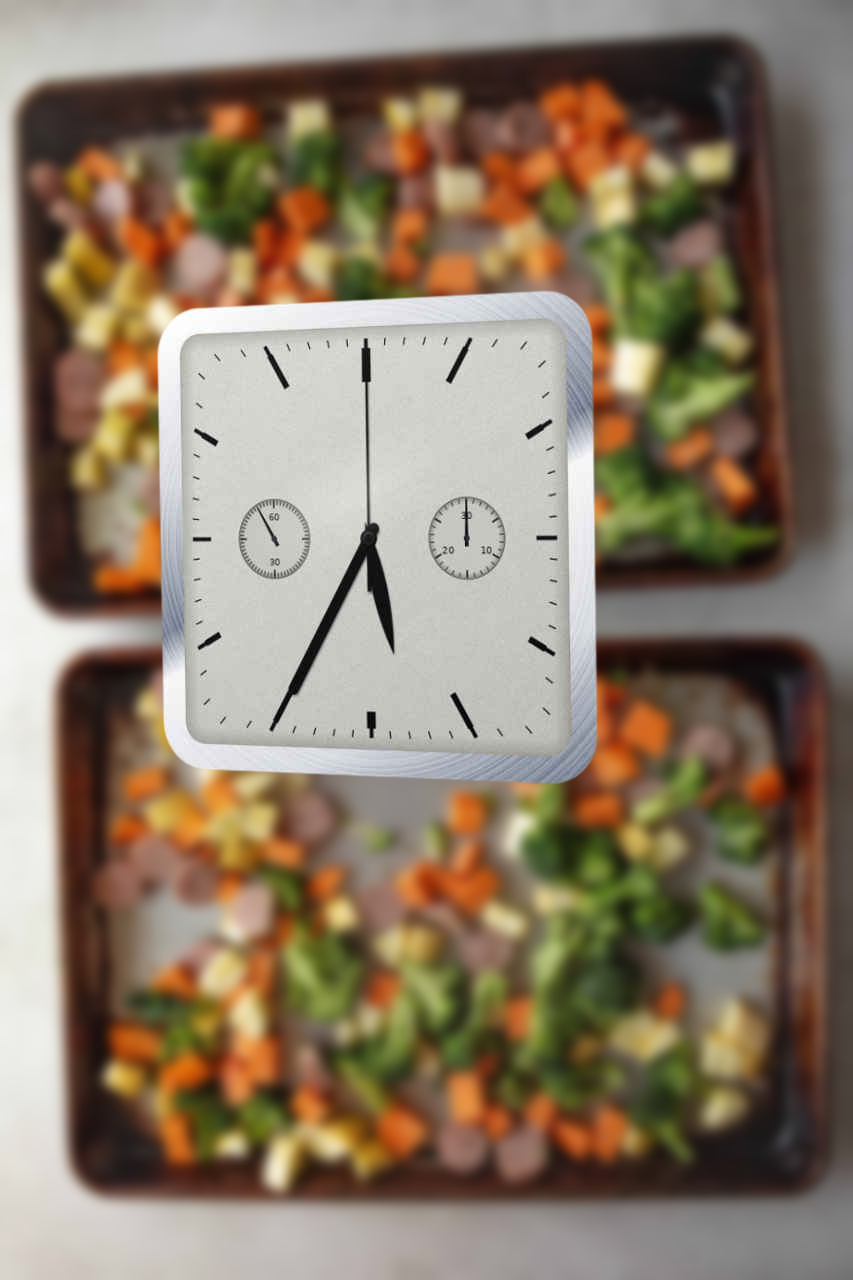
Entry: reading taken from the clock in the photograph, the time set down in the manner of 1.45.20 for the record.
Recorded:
5.34.55
